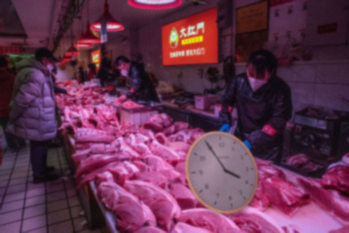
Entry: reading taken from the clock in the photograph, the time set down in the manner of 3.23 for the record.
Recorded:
3.55
